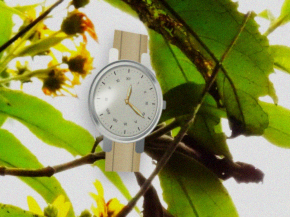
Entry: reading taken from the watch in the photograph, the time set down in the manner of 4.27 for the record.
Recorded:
12.21
